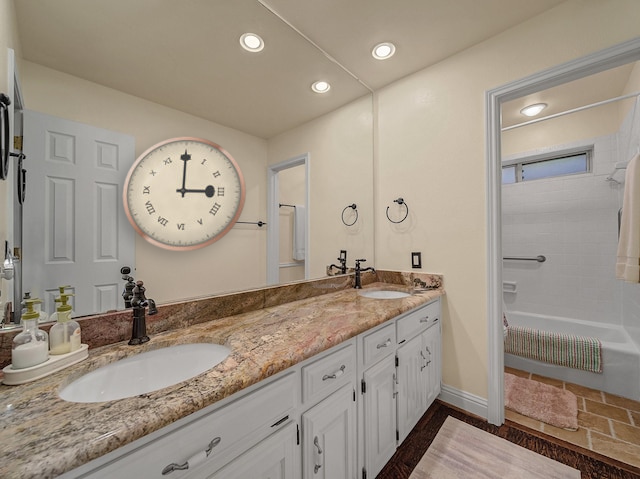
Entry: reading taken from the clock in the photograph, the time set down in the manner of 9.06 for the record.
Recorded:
3.00
